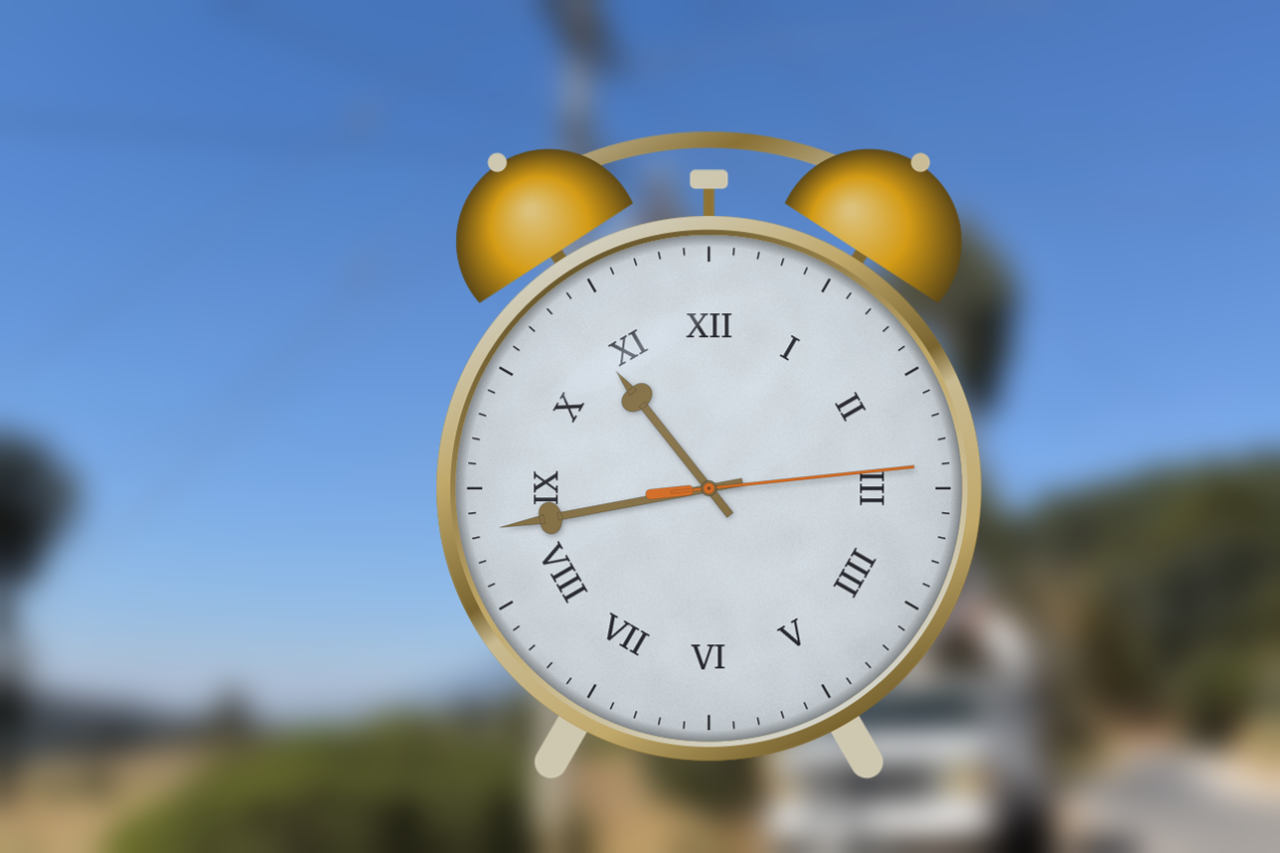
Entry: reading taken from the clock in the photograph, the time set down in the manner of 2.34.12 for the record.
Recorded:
10.43.14
